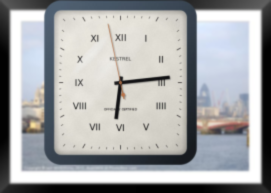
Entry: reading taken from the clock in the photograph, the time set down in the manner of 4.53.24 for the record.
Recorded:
6.13.58
